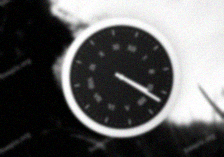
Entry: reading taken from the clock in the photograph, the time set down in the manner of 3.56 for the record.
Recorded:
3.17
